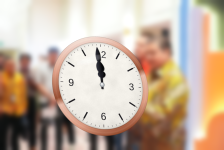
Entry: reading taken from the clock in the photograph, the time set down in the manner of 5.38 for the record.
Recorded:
11.59
